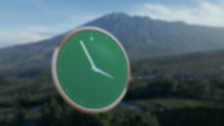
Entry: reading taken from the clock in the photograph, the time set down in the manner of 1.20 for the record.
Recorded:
3.56
